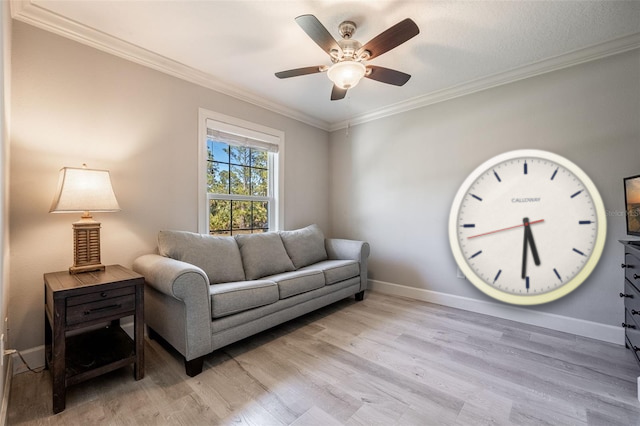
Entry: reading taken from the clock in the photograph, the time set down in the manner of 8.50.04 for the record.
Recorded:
5.30.43
